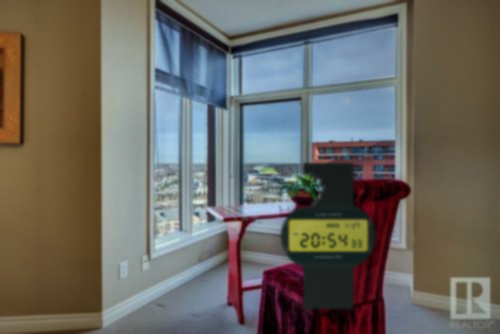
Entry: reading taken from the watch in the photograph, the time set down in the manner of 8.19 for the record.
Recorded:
20.54
